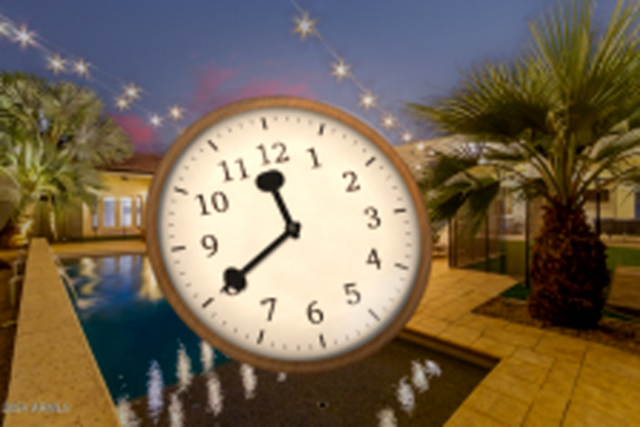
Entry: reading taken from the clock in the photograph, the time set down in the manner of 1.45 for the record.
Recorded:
11.40
